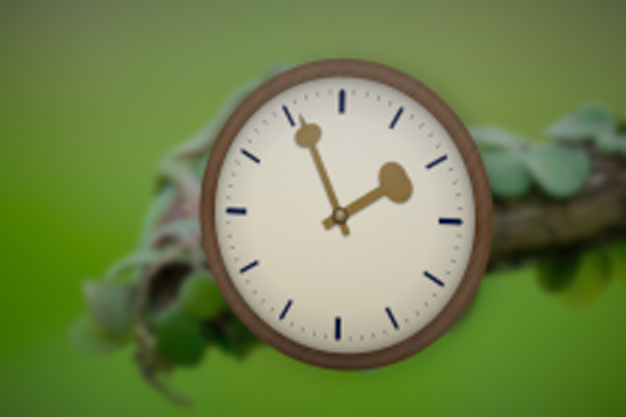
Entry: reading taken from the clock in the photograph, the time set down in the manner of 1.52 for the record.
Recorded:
1.56
